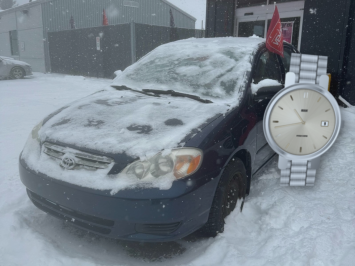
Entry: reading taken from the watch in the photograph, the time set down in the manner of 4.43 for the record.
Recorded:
10.43
